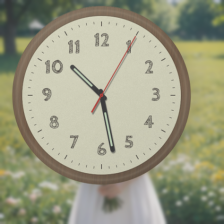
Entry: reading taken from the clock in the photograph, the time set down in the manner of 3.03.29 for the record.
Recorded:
10.28.05
